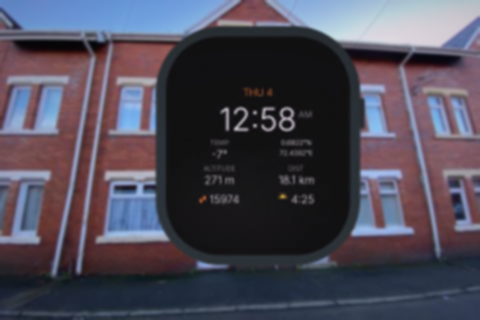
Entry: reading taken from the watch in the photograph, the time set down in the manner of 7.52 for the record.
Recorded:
12.58
